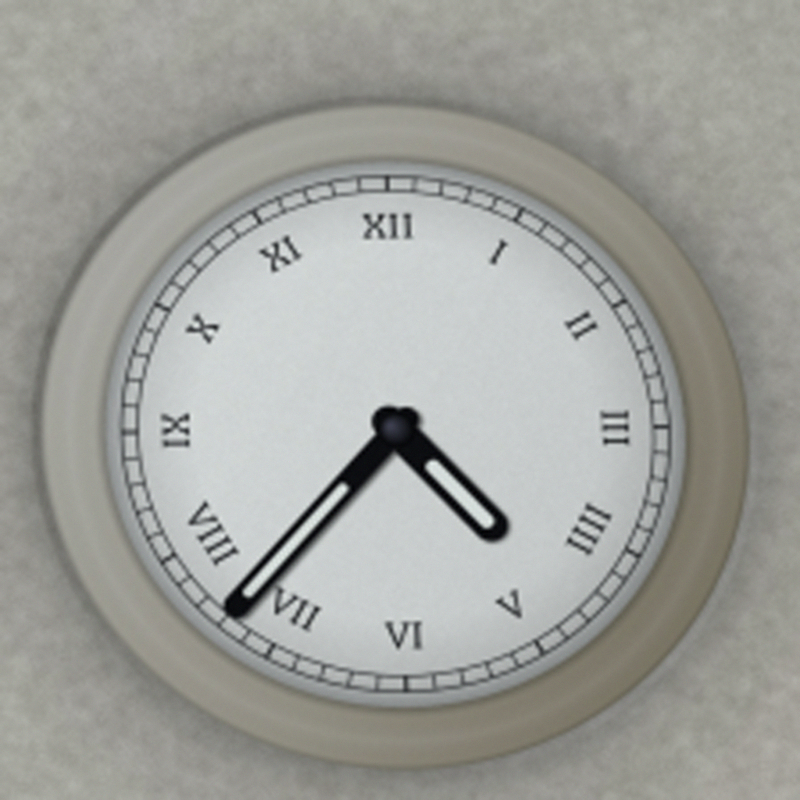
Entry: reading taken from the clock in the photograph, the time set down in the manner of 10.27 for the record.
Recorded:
4.37
